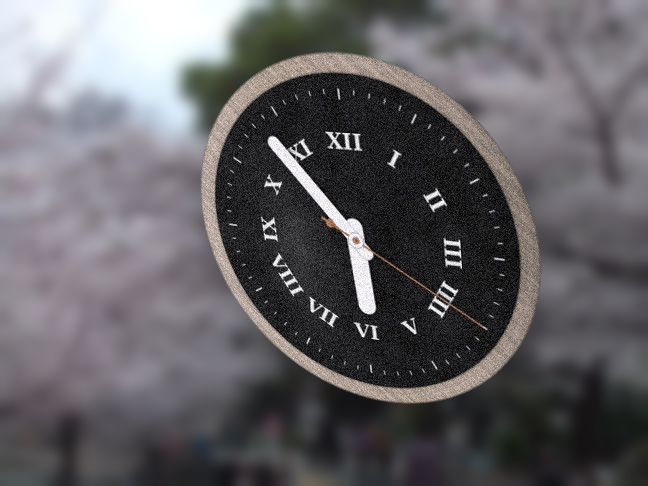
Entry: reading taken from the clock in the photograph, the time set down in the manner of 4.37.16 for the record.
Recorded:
5.53.20
